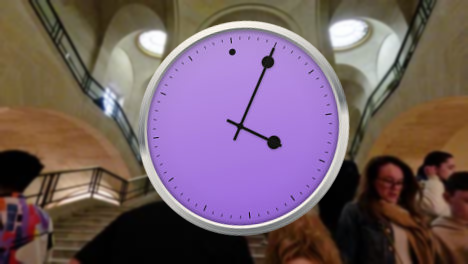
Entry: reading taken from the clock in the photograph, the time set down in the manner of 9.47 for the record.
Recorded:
4.05
